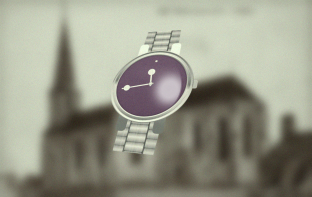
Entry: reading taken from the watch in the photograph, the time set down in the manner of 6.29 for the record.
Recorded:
11.43
